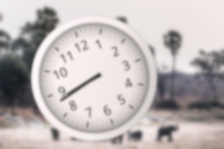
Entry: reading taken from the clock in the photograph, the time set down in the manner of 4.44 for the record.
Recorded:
8.43
